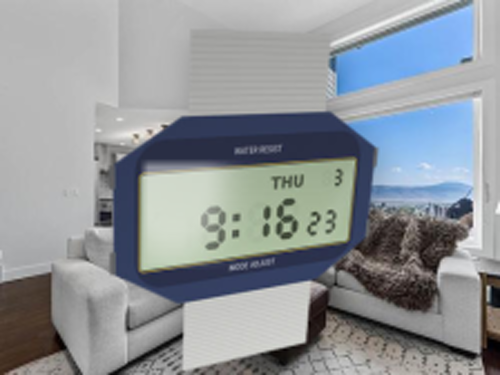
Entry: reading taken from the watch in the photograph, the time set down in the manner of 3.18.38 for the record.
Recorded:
9.16.23
